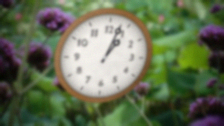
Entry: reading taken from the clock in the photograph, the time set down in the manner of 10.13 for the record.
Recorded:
1.03
